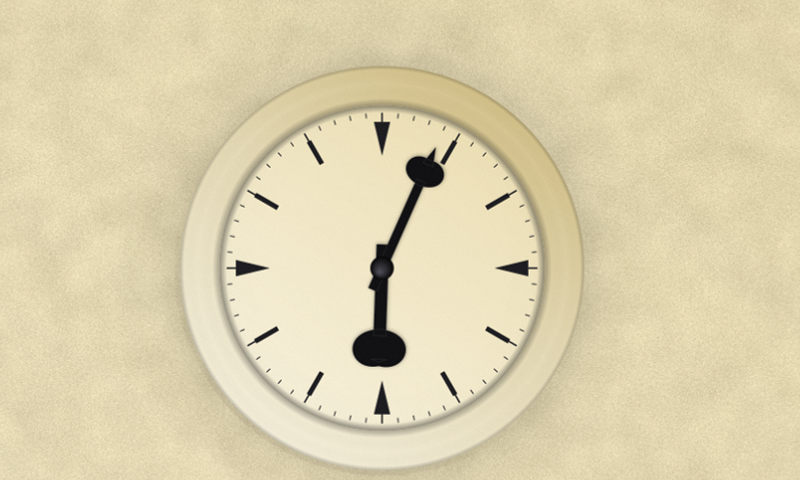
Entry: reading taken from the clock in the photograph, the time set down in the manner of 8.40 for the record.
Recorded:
6.04
